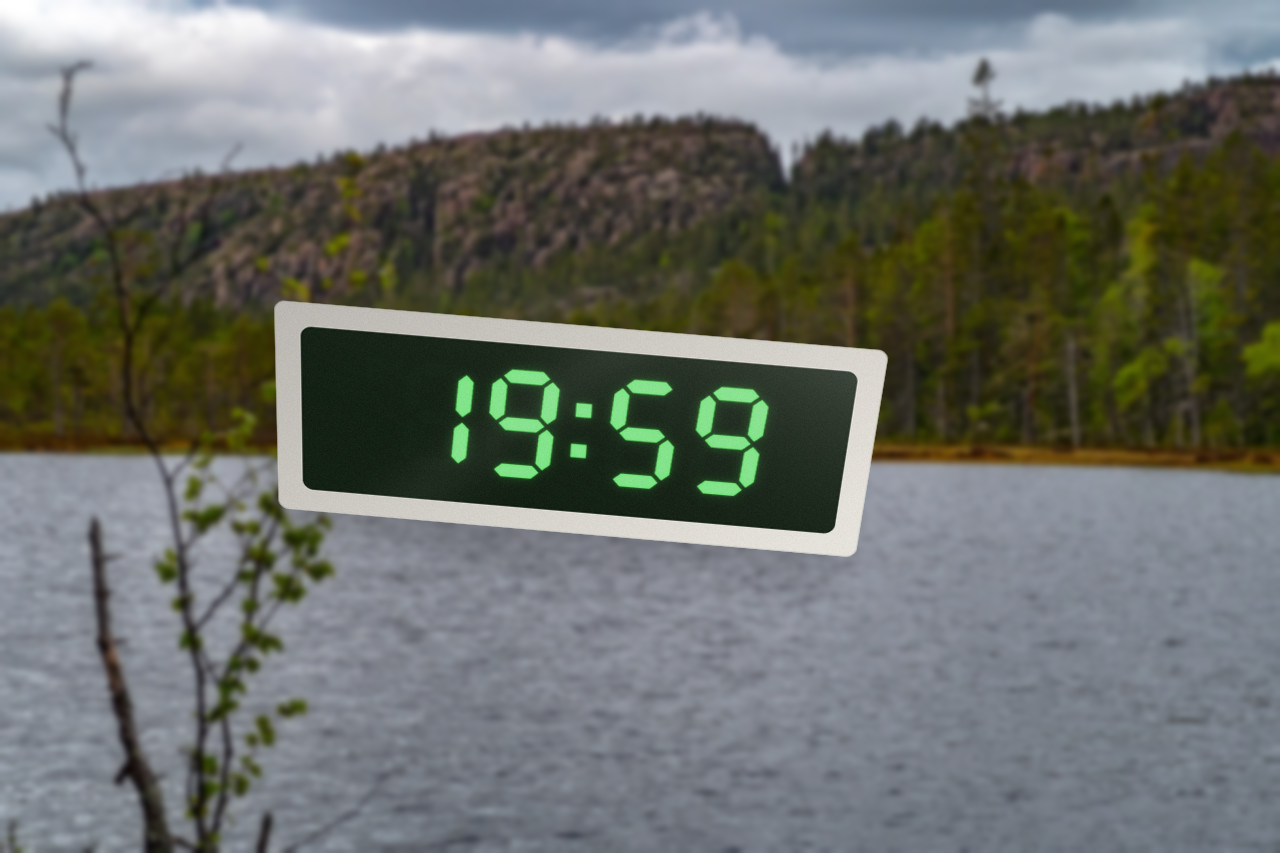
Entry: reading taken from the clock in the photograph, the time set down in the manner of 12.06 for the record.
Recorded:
19.59
